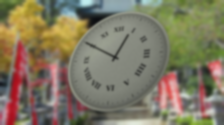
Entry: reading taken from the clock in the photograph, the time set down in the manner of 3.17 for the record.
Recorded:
12.50
